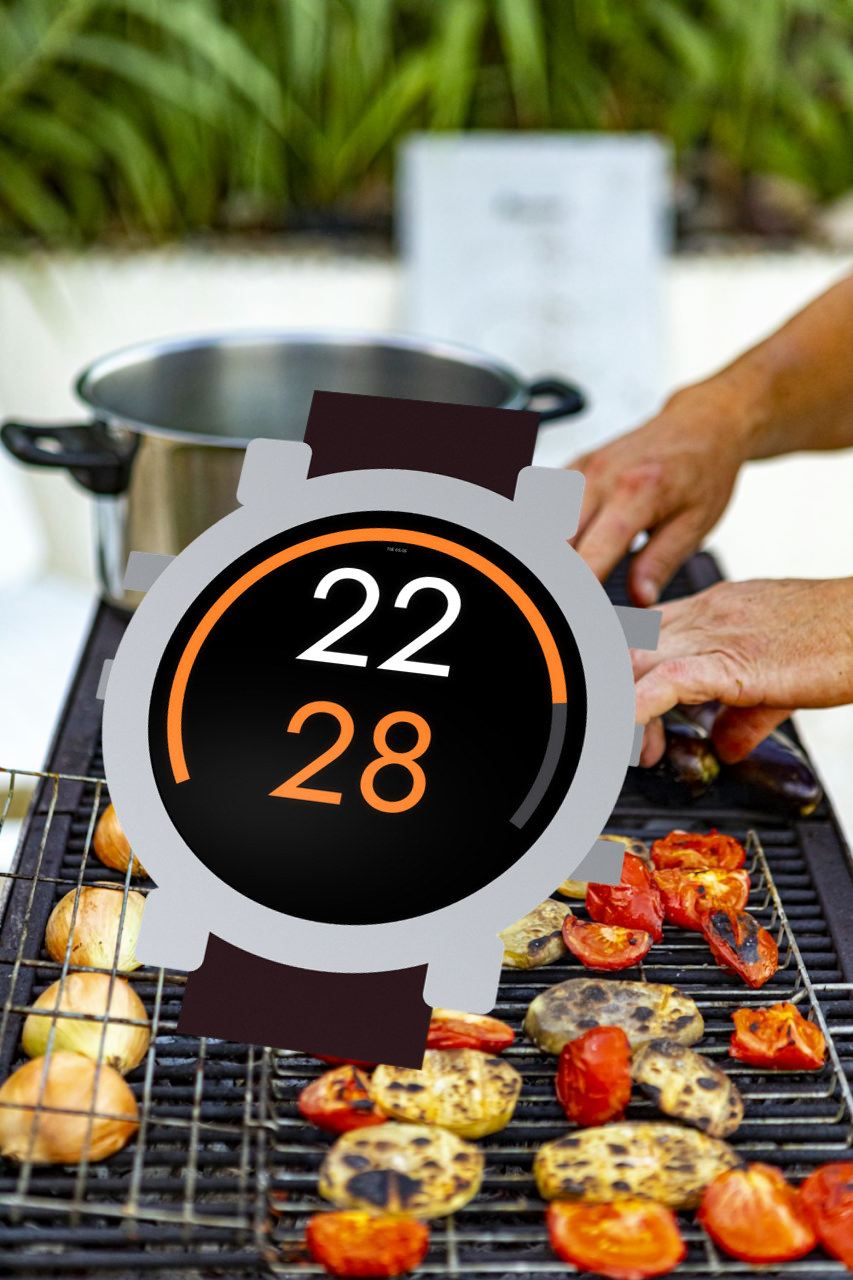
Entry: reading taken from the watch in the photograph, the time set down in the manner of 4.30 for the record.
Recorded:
22.28
